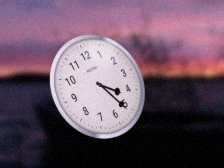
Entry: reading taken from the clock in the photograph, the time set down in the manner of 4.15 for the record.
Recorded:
4.26
